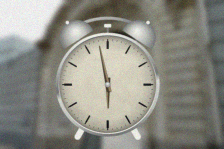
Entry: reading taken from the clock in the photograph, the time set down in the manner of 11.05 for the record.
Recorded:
5.58
